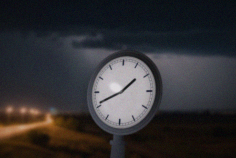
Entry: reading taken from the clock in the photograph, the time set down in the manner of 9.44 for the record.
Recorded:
1.41
